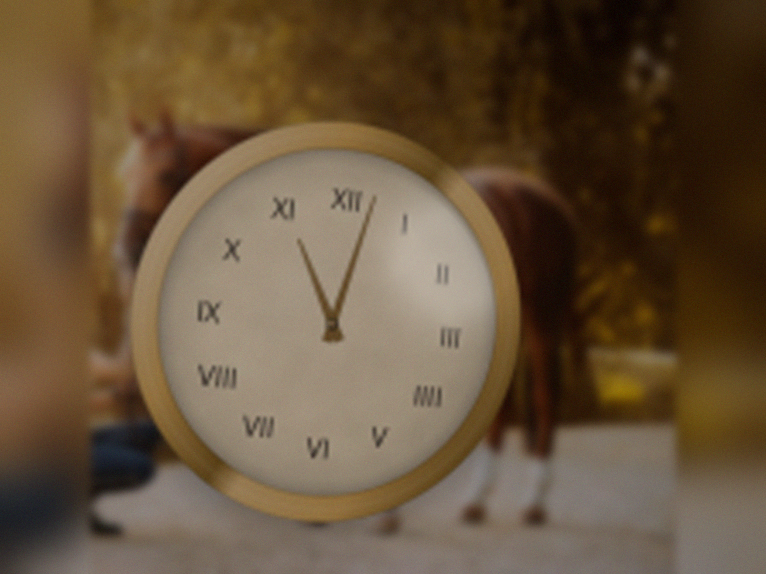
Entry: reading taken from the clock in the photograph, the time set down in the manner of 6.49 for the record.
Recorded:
11.02
